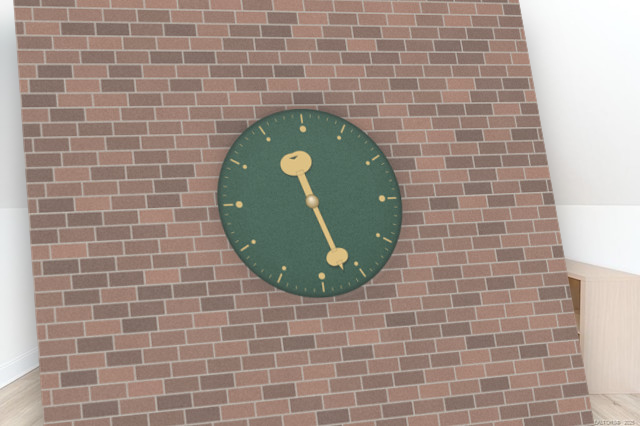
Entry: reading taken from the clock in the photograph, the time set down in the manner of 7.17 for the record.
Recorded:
11.27
